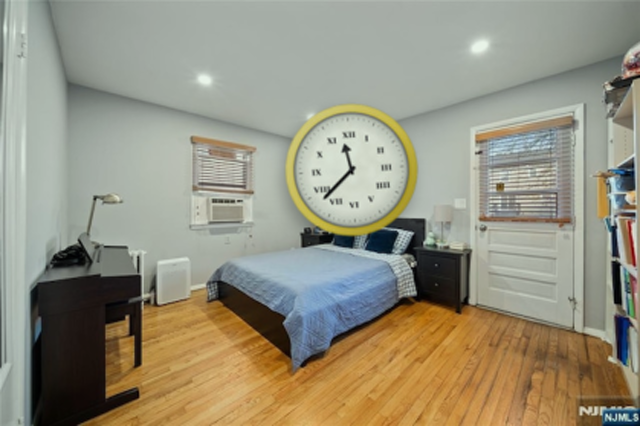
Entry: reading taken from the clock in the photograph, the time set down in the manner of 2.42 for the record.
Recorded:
11.38
